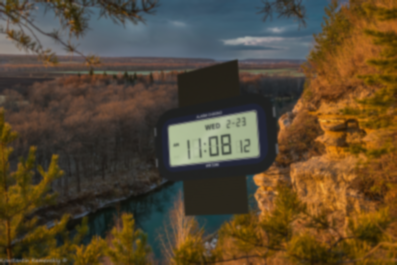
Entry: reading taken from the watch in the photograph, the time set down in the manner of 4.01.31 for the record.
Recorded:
11.08.12
